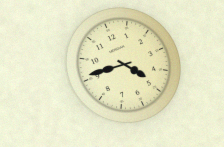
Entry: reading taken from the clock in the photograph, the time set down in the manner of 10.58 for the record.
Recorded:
4.46
